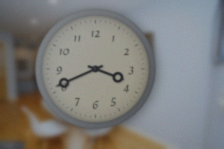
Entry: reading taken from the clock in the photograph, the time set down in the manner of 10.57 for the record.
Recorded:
3.41
